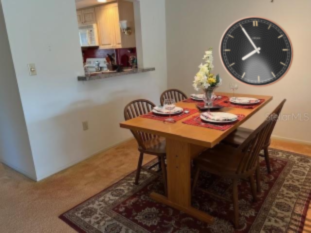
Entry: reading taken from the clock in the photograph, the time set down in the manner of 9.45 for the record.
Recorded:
7.55
